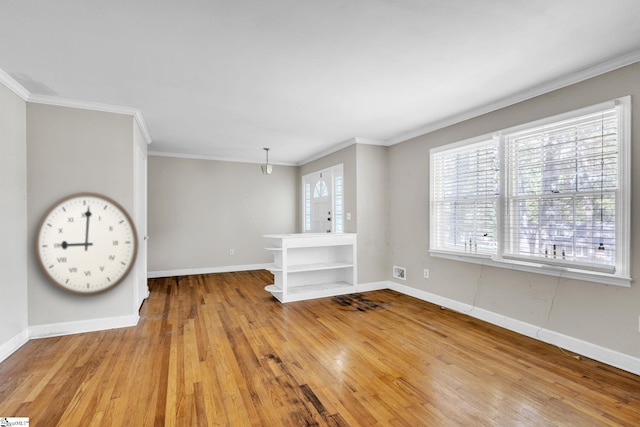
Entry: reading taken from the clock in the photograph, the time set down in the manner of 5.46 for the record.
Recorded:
9.01
